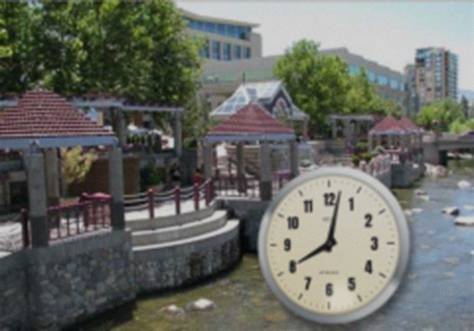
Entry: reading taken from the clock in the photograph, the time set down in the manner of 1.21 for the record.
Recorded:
8.02
